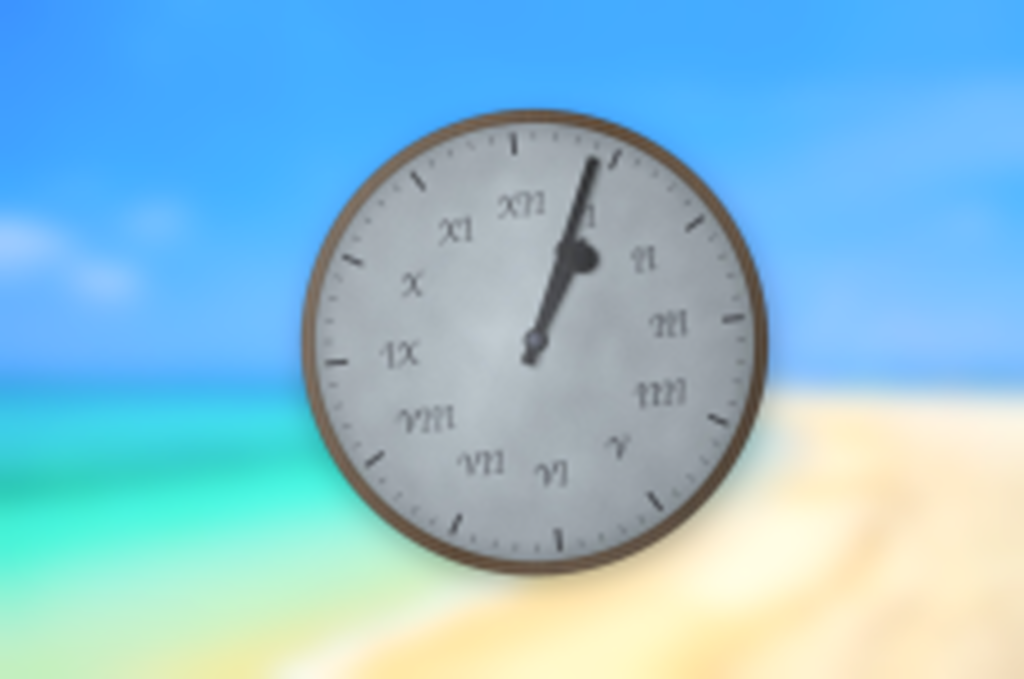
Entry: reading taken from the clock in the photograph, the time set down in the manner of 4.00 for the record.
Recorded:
1.04
